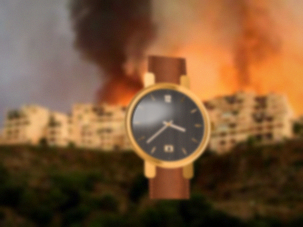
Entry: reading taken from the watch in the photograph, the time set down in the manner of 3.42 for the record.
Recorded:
3.38
